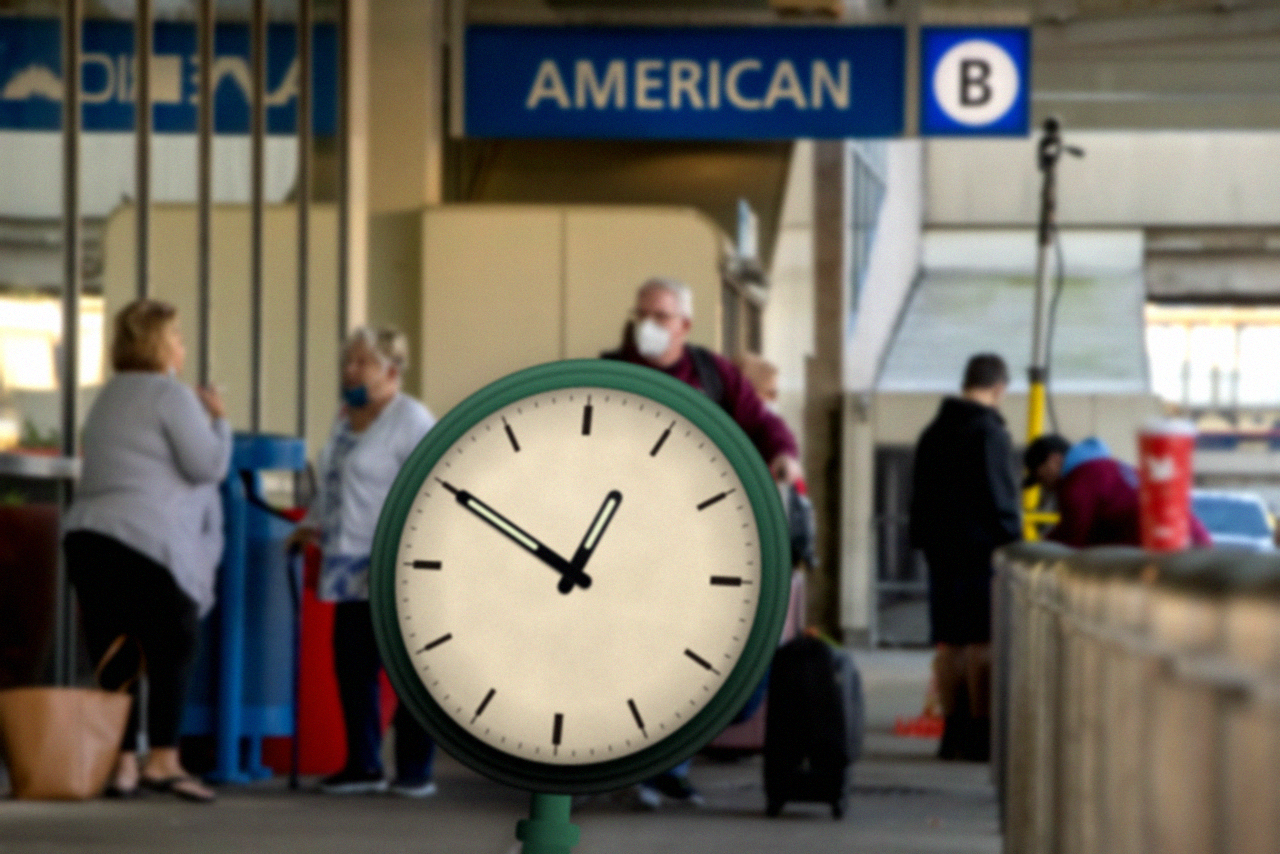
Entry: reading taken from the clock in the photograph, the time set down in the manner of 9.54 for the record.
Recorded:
12.50
